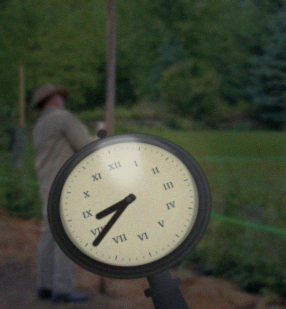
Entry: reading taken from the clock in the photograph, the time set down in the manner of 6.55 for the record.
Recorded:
8.39
